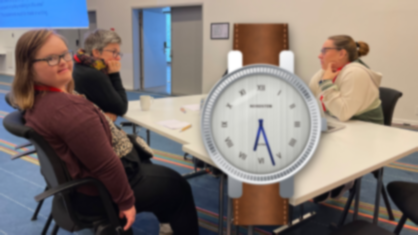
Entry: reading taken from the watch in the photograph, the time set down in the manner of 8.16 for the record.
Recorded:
6.27
